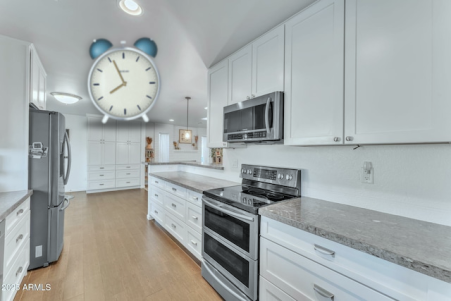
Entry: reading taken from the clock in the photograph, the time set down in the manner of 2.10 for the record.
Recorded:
7.56
